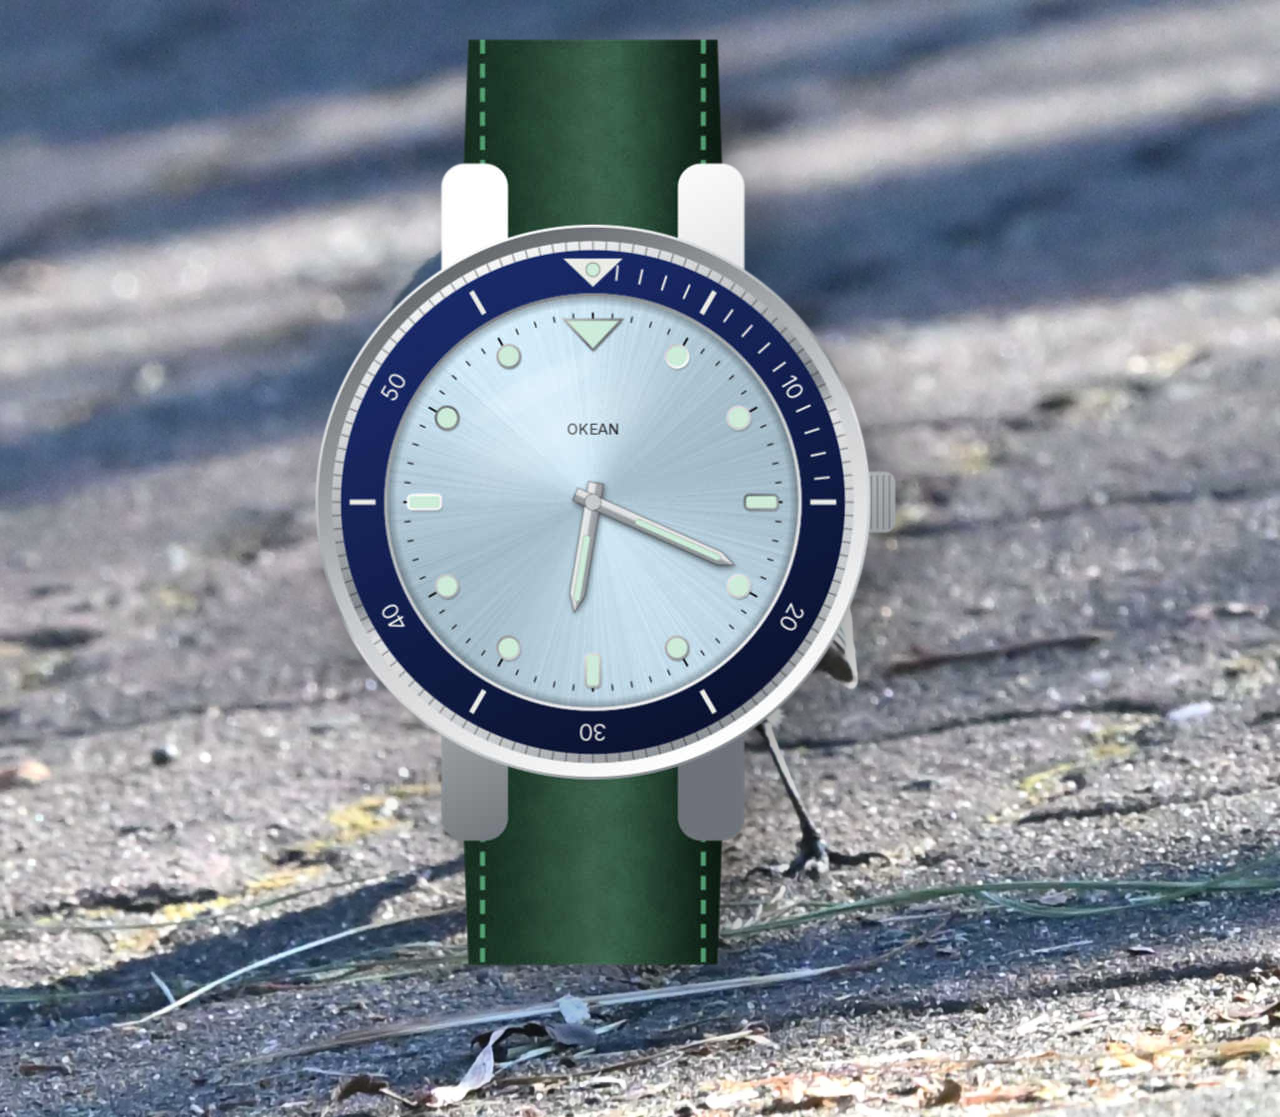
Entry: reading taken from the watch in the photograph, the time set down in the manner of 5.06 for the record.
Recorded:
6.19
